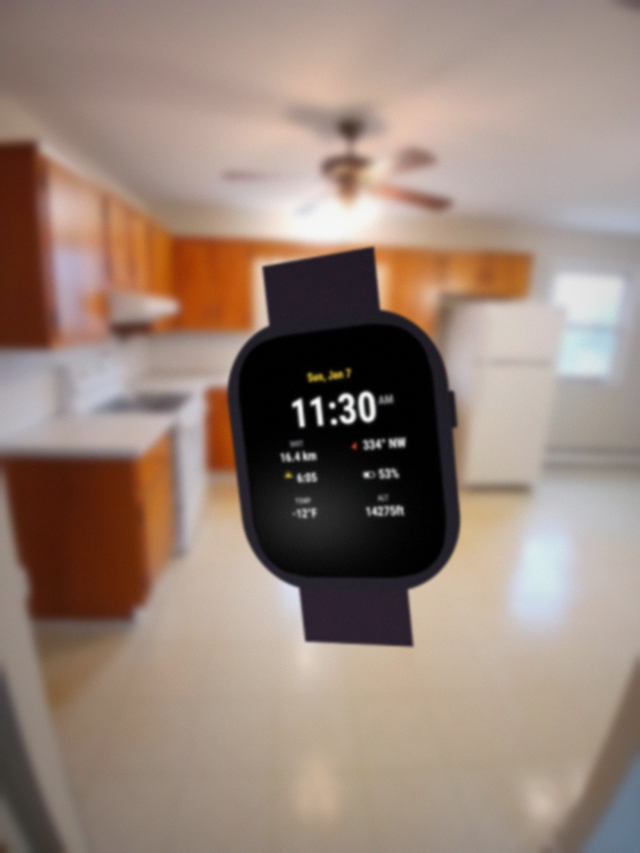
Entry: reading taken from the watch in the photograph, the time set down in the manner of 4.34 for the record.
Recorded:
11.30
